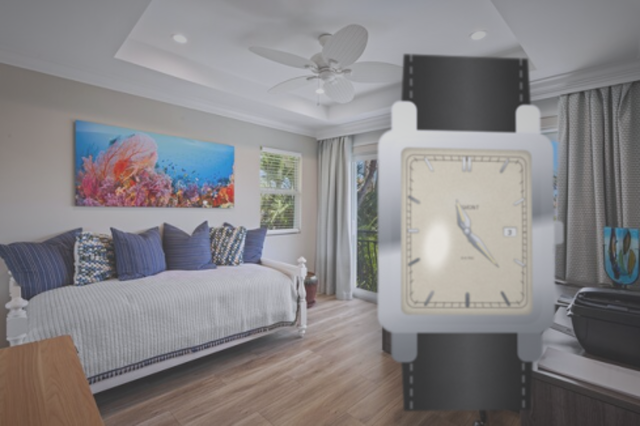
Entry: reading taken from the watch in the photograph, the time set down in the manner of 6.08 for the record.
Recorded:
11.23
